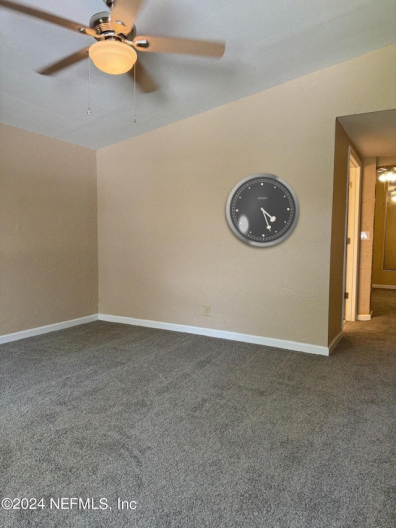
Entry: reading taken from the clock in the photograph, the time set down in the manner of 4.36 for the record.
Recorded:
4.27
